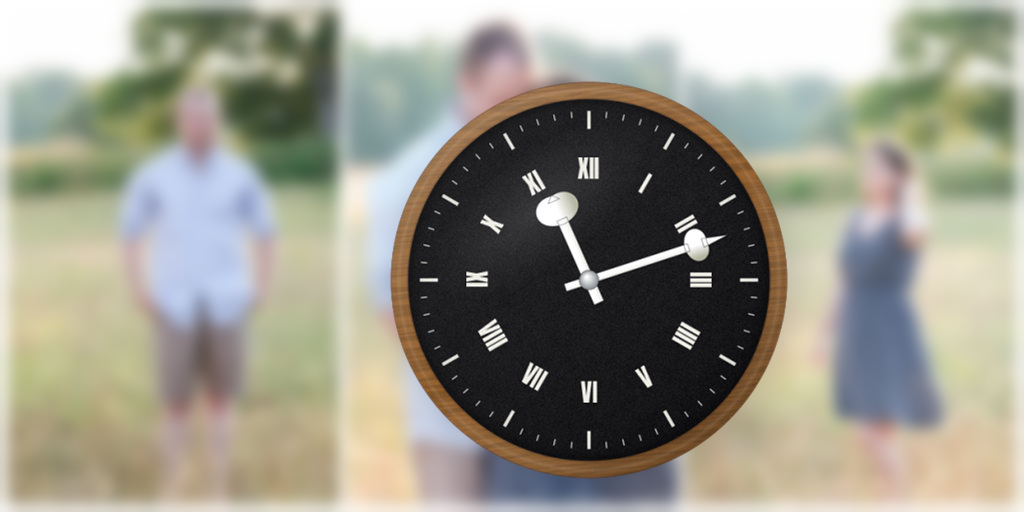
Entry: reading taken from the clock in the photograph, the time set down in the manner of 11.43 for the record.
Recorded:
11.12
